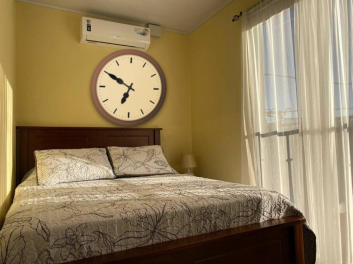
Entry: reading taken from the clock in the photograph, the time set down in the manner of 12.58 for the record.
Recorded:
6.50
